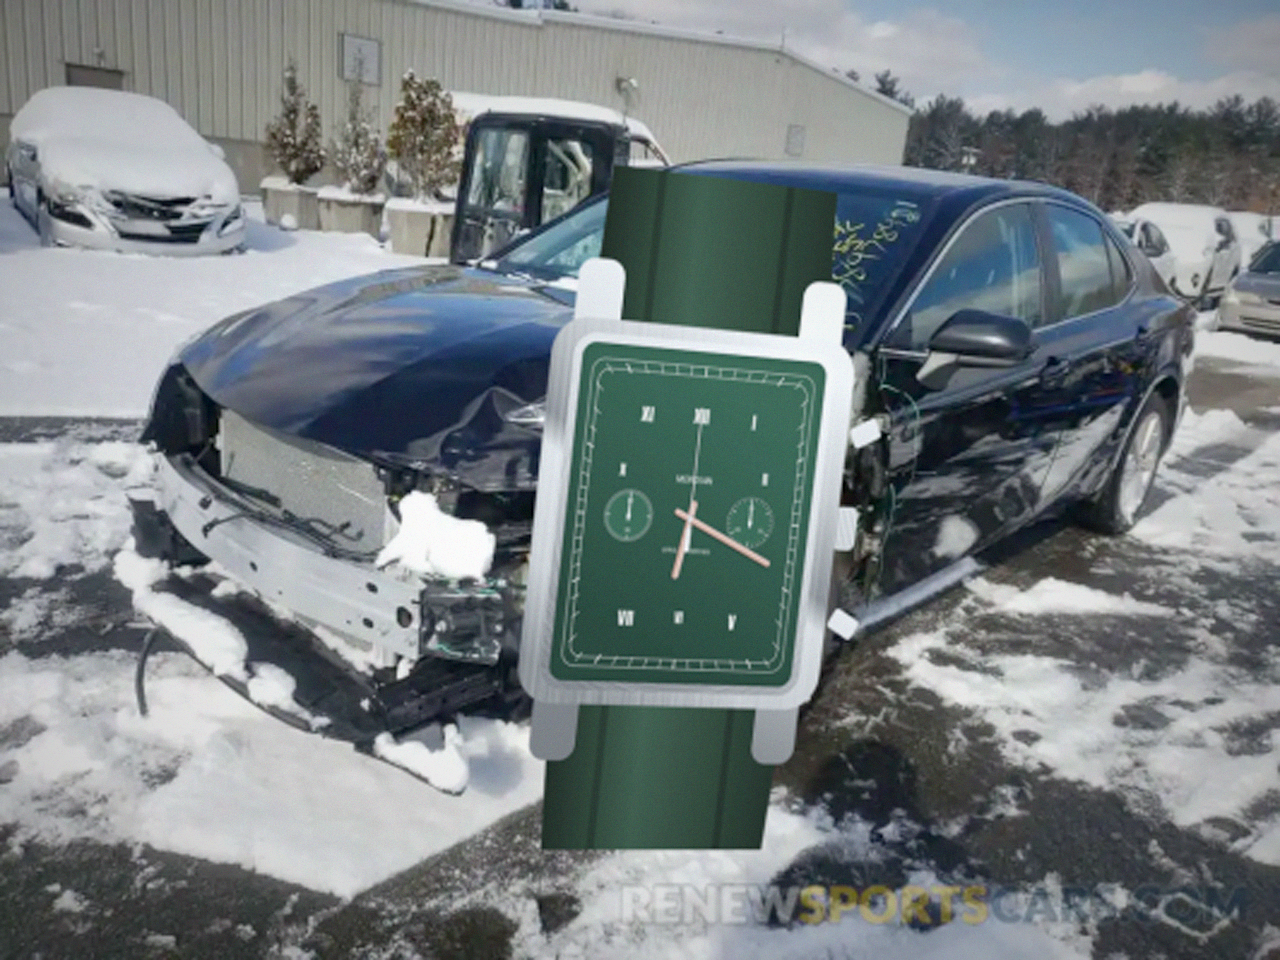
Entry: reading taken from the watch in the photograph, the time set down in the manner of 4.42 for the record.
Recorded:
6.19
